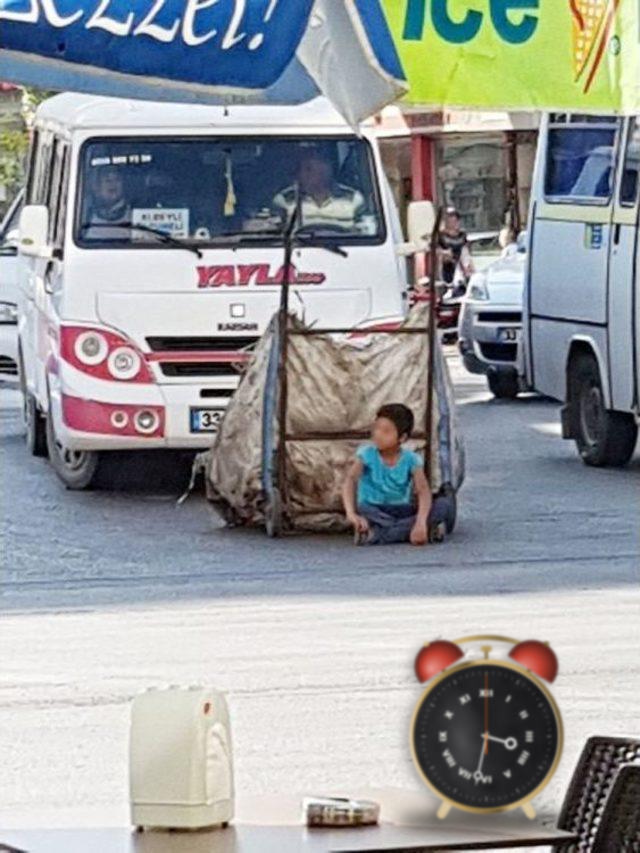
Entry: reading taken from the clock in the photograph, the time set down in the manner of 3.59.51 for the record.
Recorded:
3.32.00
